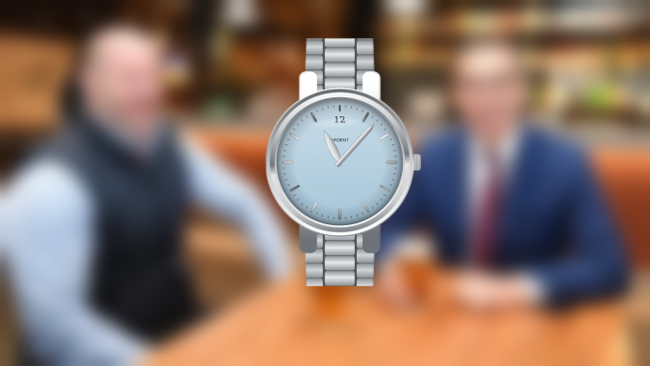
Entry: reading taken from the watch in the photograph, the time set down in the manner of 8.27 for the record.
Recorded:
11.07
